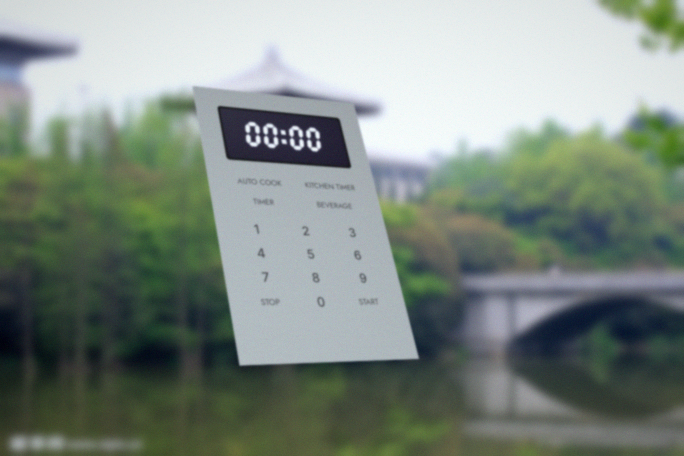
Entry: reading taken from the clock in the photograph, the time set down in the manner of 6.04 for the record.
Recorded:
0.00
